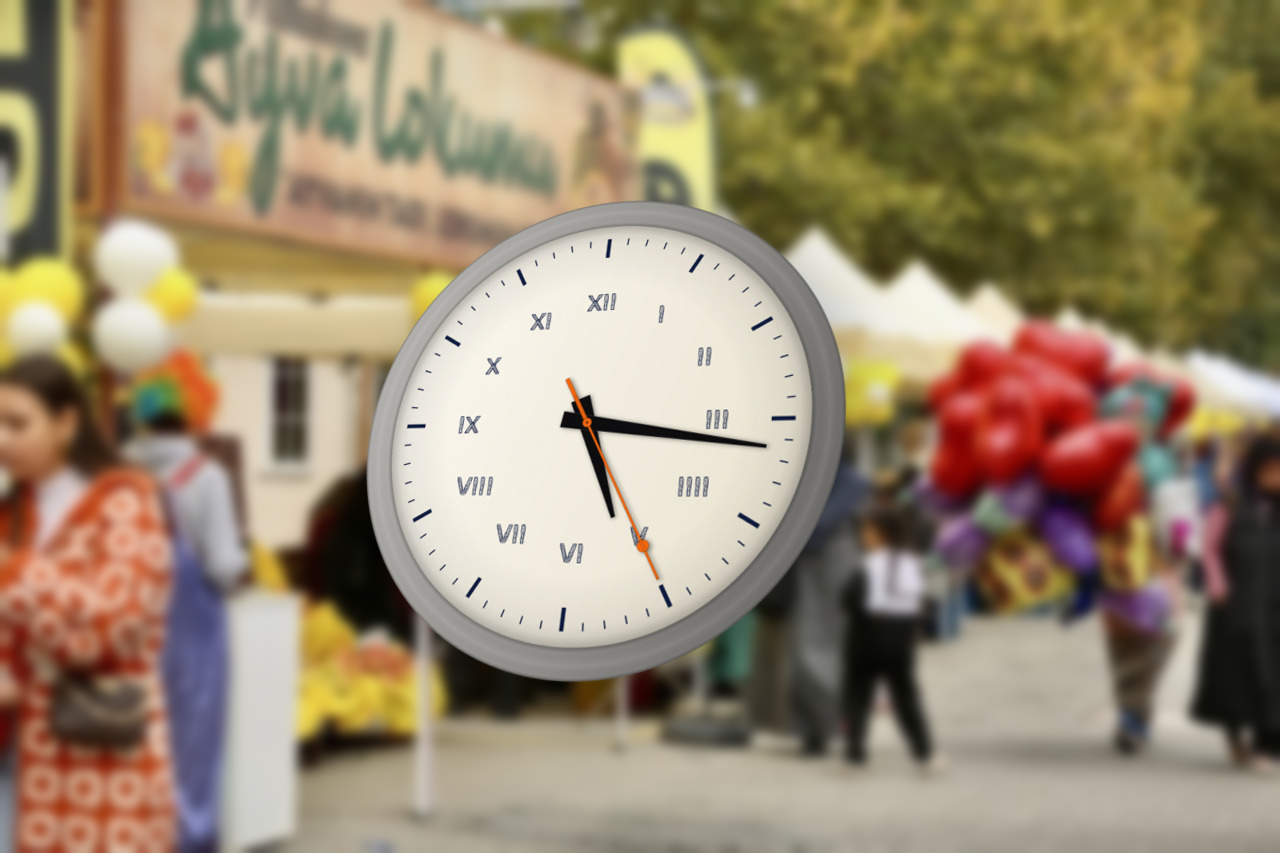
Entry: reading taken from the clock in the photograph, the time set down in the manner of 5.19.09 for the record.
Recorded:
5.16.25
